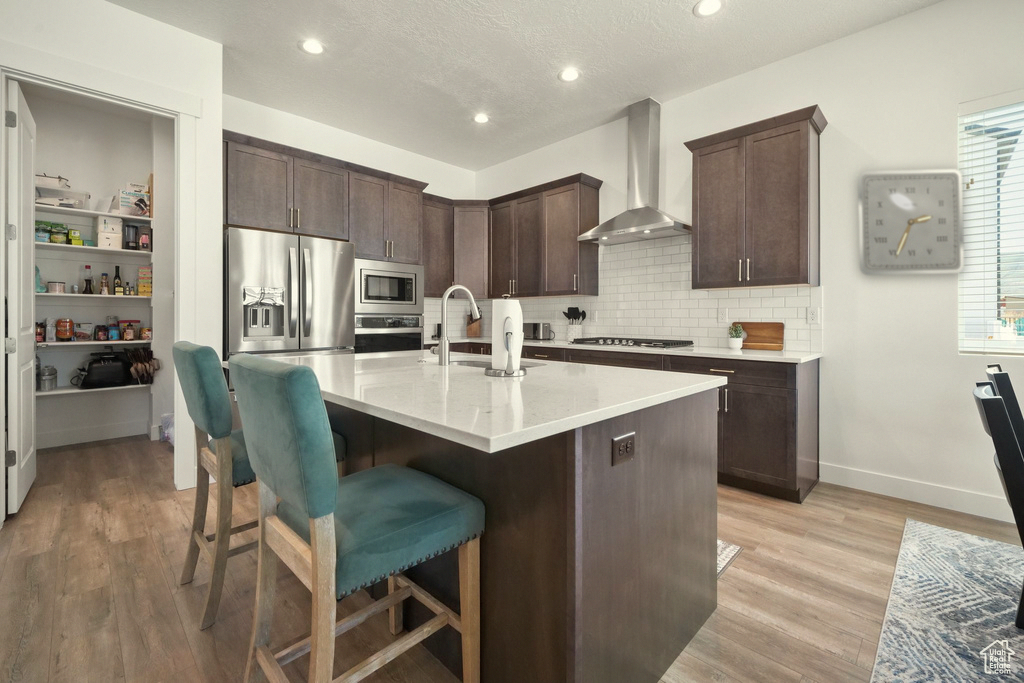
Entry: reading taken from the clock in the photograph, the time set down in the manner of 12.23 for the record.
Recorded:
2.34
